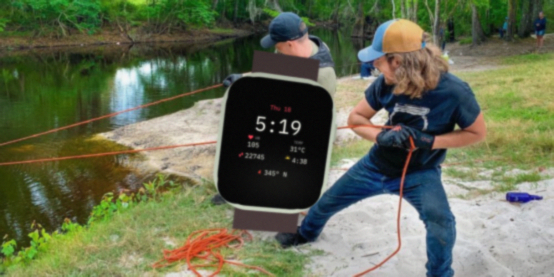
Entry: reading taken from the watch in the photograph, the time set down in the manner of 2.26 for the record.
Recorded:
5.19
